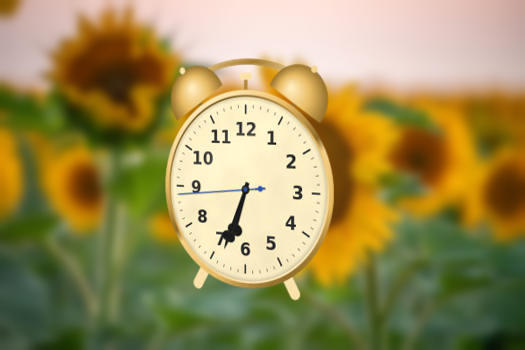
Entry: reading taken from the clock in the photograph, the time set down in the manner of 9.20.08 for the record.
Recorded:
6.33.44
